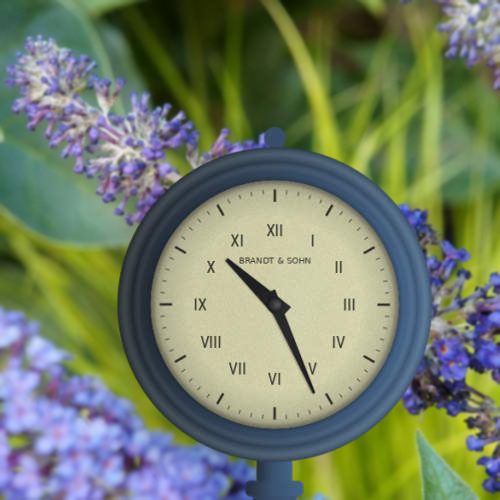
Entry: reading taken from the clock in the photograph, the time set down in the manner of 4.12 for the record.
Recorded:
10.26
